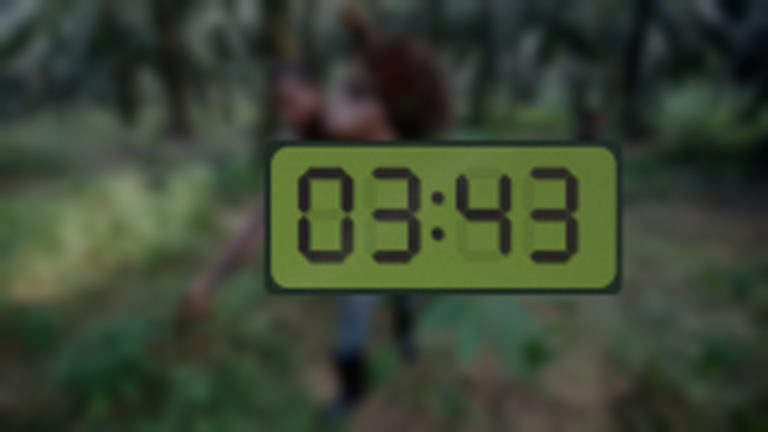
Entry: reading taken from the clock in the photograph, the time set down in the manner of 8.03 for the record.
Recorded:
3.43
